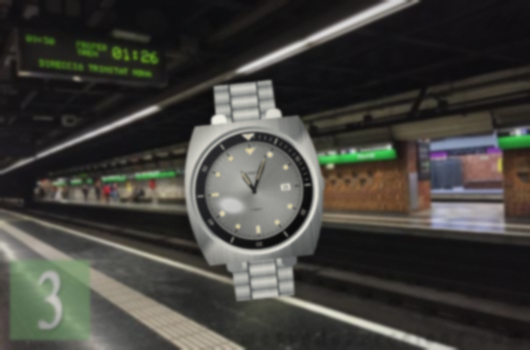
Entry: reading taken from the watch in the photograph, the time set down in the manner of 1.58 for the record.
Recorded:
11.04
